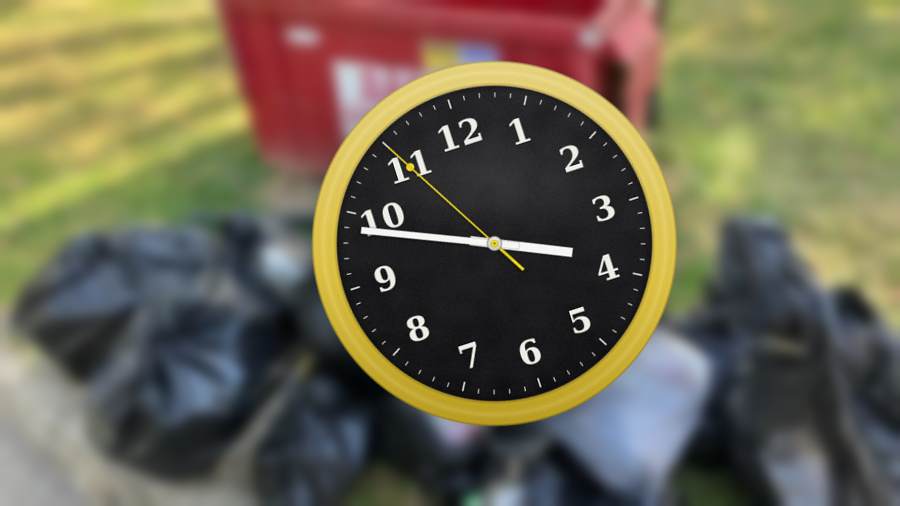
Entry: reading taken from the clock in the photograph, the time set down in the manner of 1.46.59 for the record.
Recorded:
3.48.55
